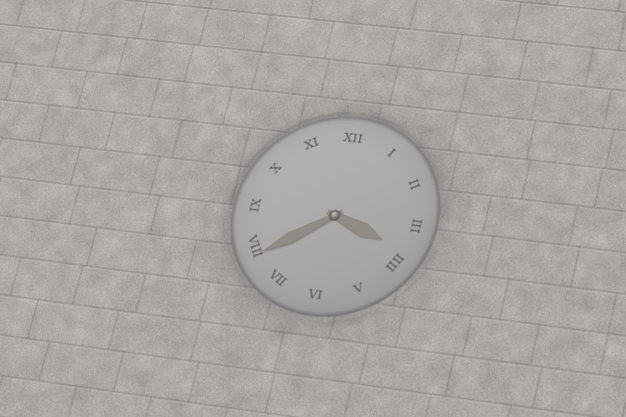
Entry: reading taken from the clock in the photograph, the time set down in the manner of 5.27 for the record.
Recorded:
3.39
